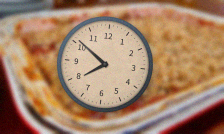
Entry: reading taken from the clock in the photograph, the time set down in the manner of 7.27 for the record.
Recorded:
7.51
